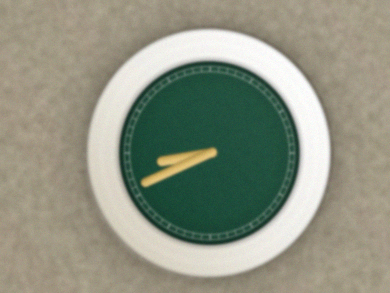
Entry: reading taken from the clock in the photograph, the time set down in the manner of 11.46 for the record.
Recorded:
8.41
